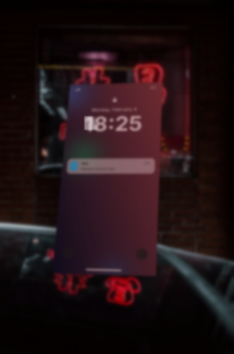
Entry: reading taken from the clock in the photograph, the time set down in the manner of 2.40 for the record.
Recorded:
18.25
